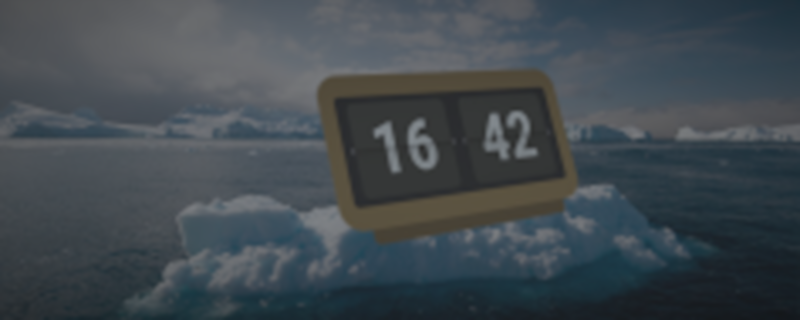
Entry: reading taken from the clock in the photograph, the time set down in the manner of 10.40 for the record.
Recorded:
16.42
